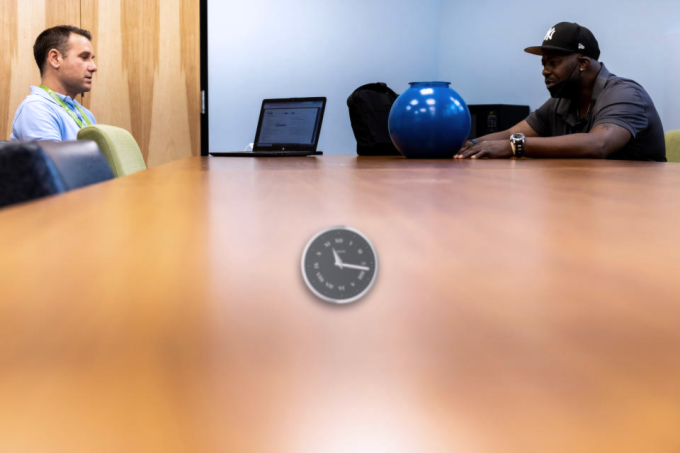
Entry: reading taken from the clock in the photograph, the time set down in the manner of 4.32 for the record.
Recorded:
11.17
